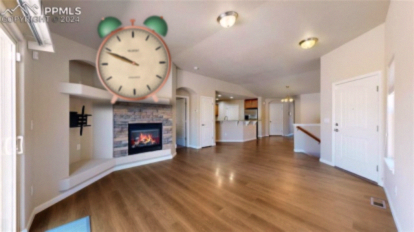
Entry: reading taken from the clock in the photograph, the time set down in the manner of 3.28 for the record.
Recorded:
9.49
